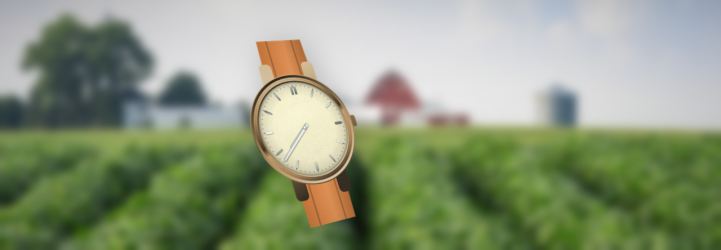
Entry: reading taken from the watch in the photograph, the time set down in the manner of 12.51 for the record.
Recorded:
7.38
